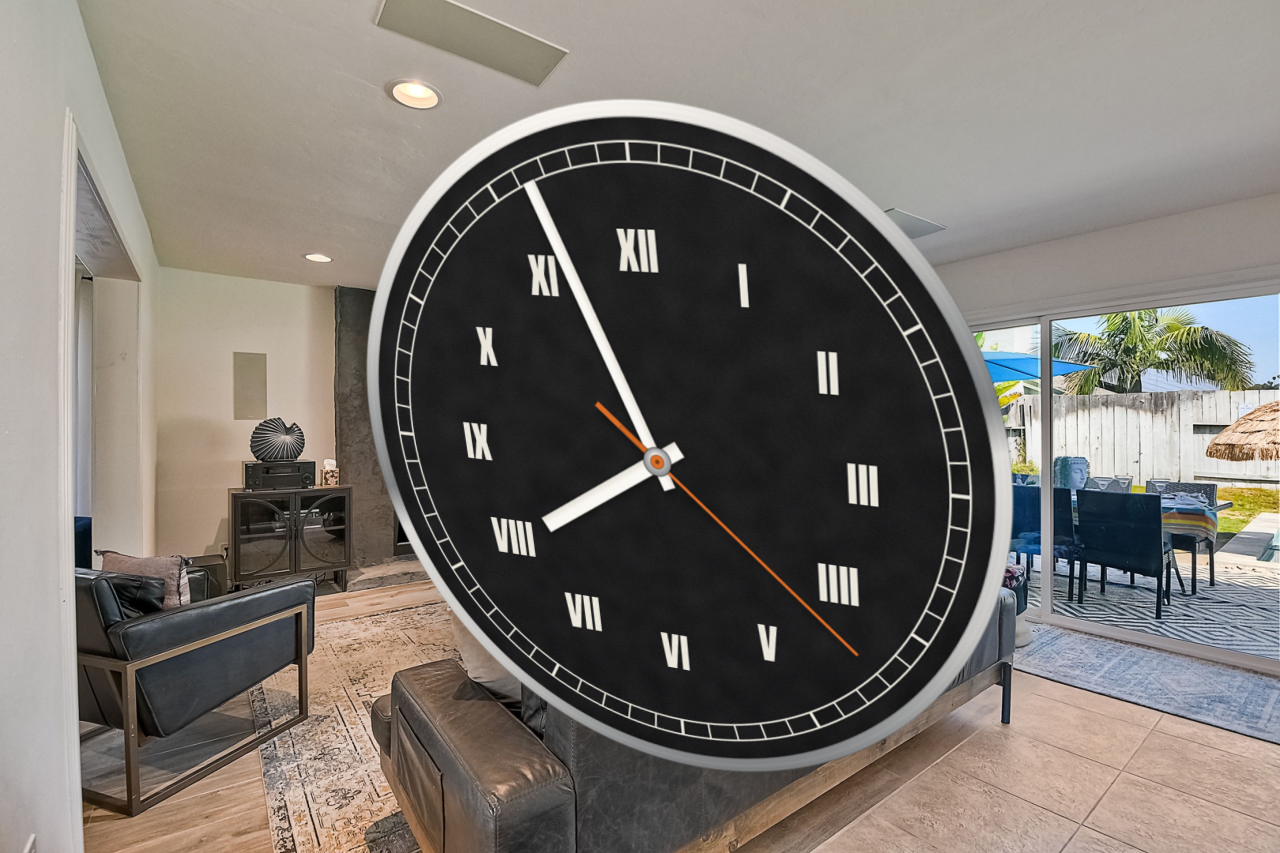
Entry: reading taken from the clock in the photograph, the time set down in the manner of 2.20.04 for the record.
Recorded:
7.56.22
